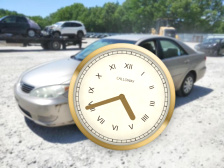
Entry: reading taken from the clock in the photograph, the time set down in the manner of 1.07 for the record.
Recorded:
4.40
